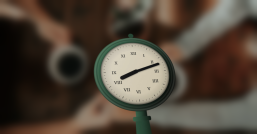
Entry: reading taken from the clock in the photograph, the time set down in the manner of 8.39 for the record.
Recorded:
8.12
